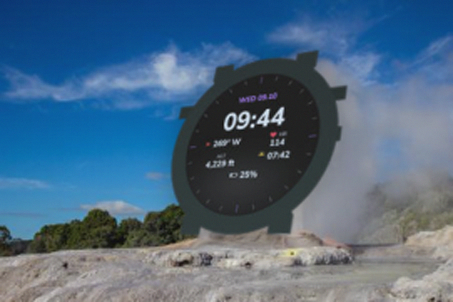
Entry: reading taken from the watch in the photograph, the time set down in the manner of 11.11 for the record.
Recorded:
9.44
